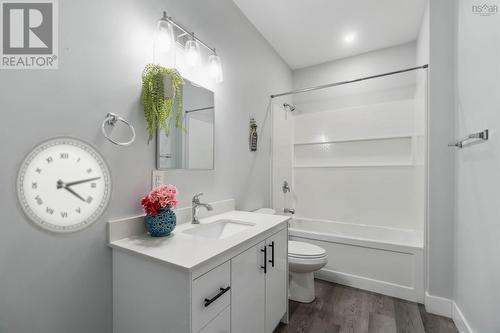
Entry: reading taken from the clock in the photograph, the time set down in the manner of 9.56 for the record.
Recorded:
4.13
